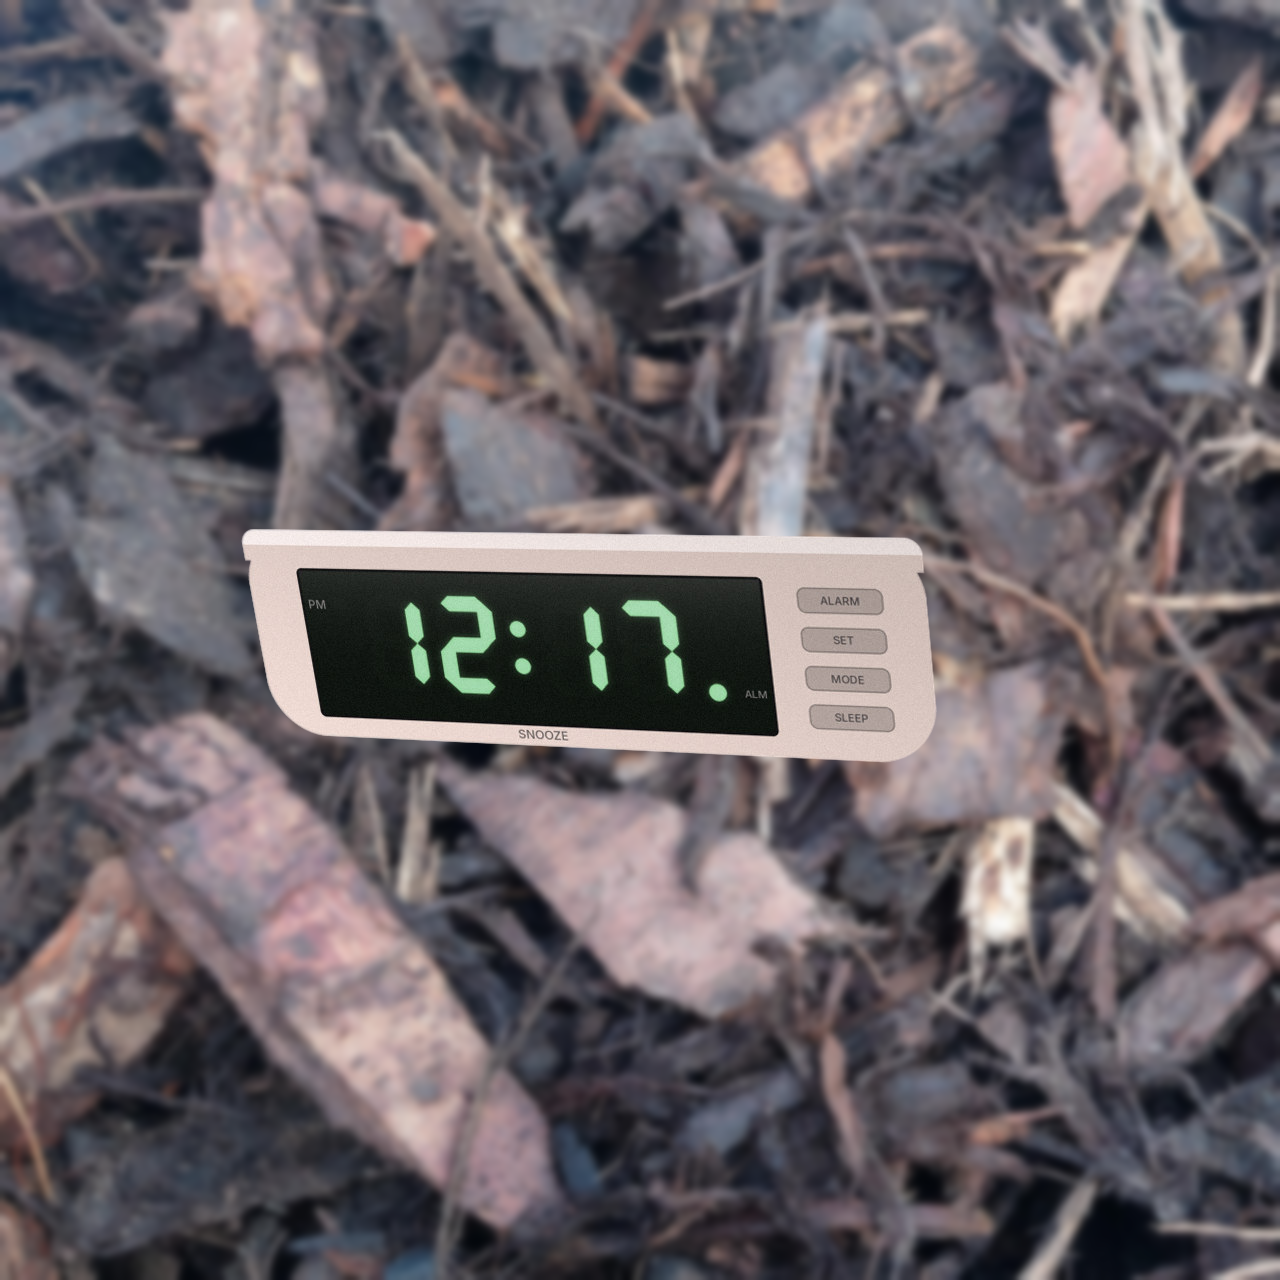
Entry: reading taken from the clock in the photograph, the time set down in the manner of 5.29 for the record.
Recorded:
12.17
